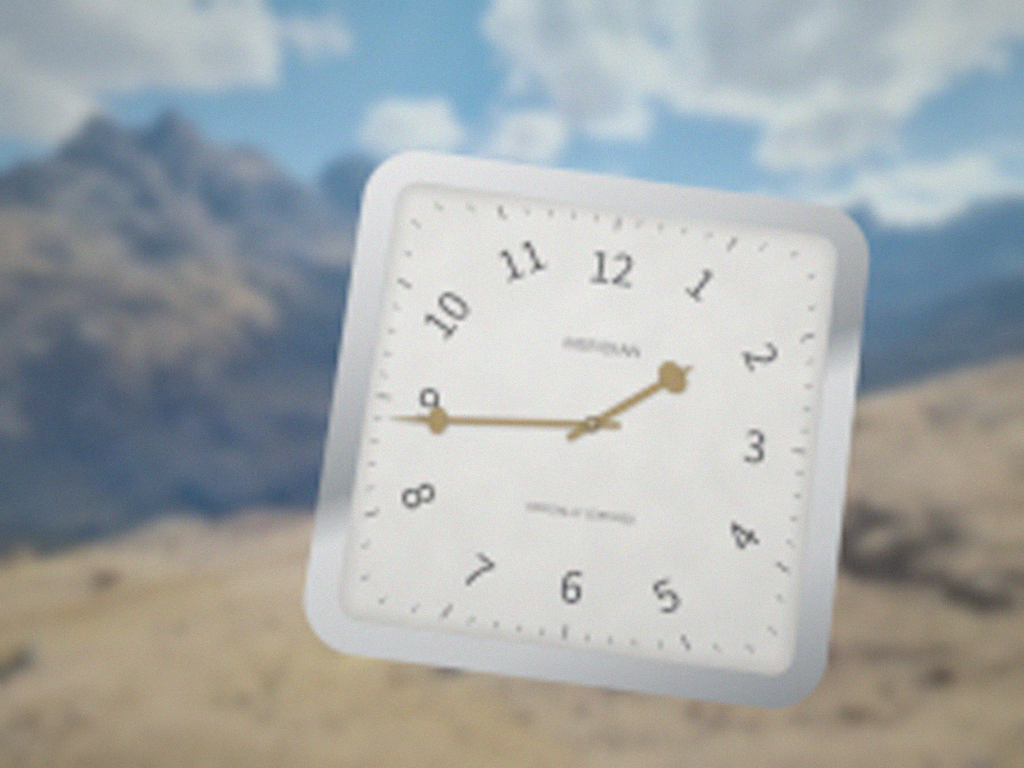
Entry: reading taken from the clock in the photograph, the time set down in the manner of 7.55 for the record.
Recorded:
1.44
